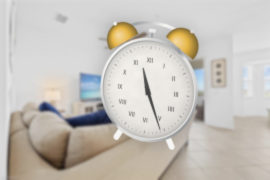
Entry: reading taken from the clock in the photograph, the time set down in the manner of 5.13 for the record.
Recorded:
11.26
